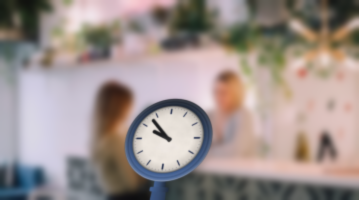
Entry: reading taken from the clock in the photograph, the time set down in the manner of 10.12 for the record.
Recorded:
9.53
